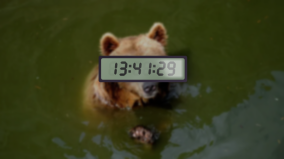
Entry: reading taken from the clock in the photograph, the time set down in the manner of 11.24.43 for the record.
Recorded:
13.41.29
